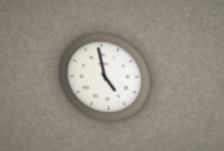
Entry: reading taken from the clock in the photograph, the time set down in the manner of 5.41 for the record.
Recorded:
4.59
